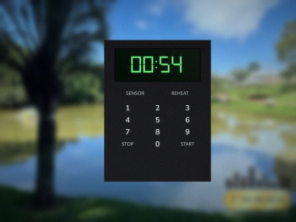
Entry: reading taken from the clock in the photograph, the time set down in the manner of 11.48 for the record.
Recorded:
0.54
